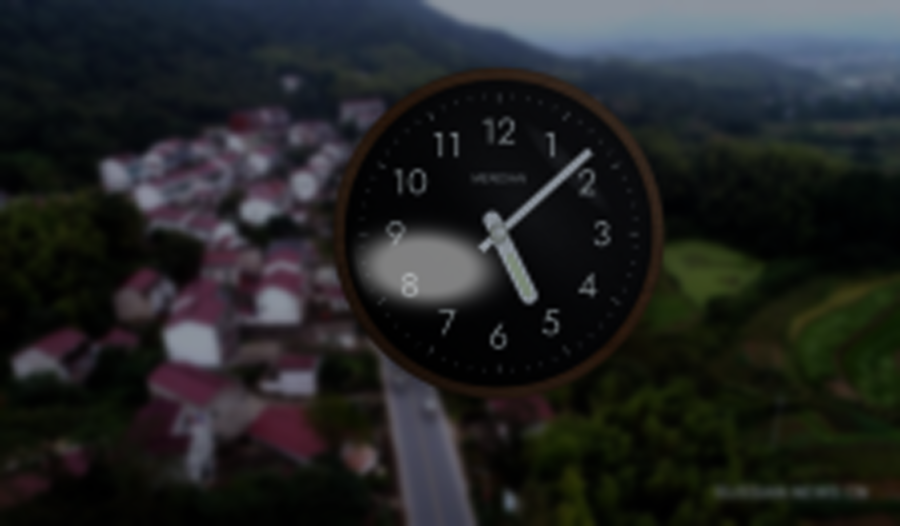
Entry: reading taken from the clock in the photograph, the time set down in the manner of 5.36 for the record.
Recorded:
5.08
